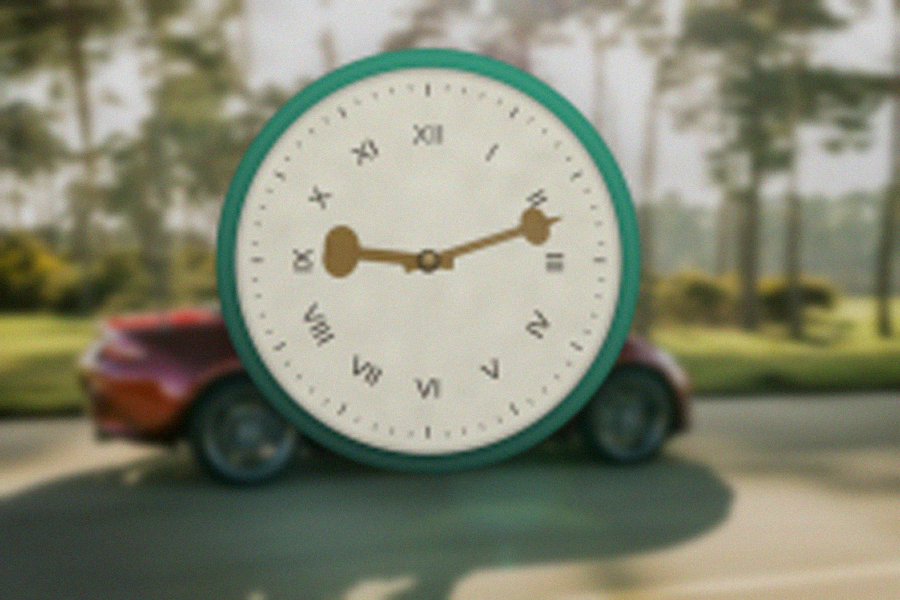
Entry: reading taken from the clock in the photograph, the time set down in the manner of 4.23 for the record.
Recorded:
9.12
